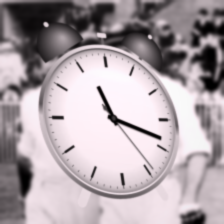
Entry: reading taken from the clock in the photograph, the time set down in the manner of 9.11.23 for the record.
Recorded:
11.18.24
